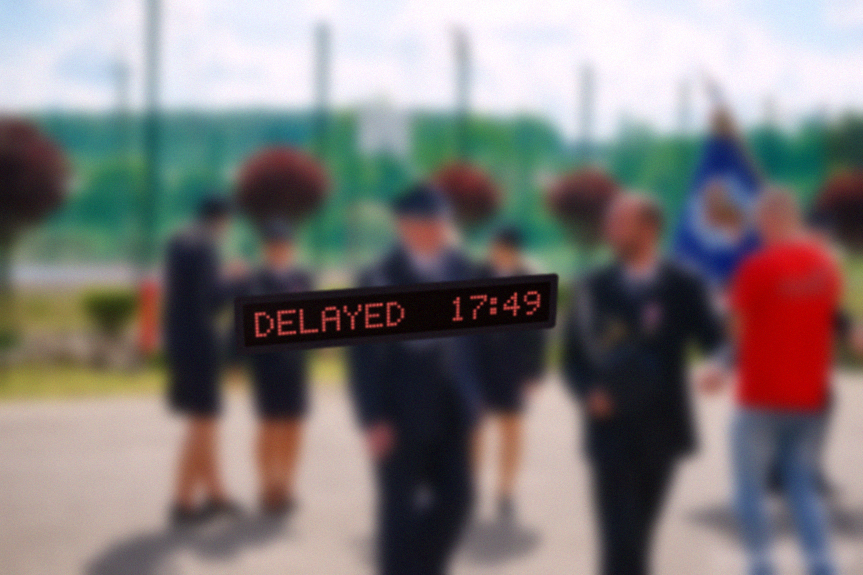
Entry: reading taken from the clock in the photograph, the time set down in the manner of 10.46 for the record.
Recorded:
17.49
